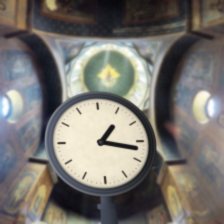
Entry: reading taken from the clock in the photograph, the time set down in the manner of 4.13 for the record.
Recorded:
1.17
